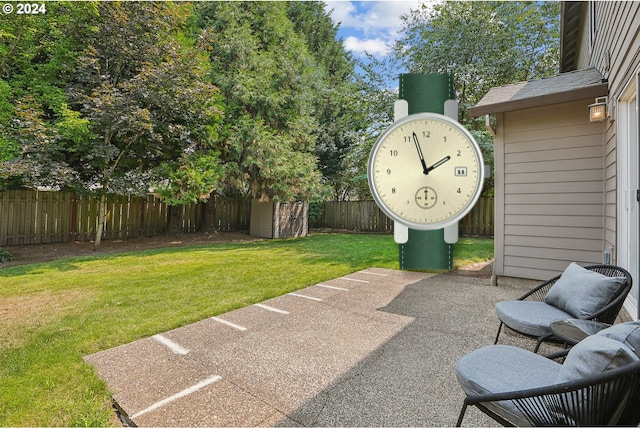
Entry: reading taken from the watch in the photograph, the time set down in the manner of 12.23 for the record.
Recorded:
1.57
